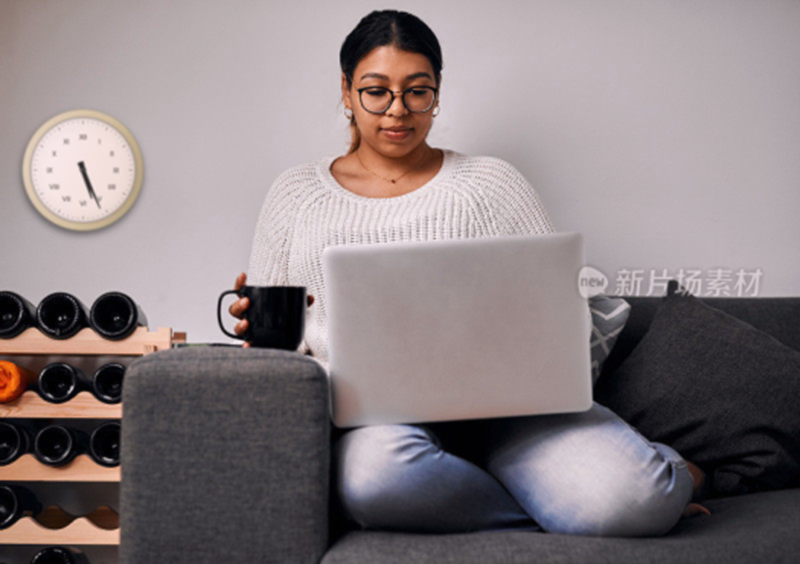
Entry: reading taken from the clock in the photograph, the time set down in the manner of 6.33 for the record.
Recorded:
5.26
